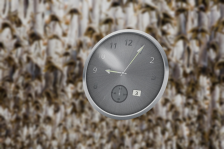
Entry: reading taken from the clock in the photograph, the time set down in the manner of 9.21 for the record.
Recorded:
9.05
